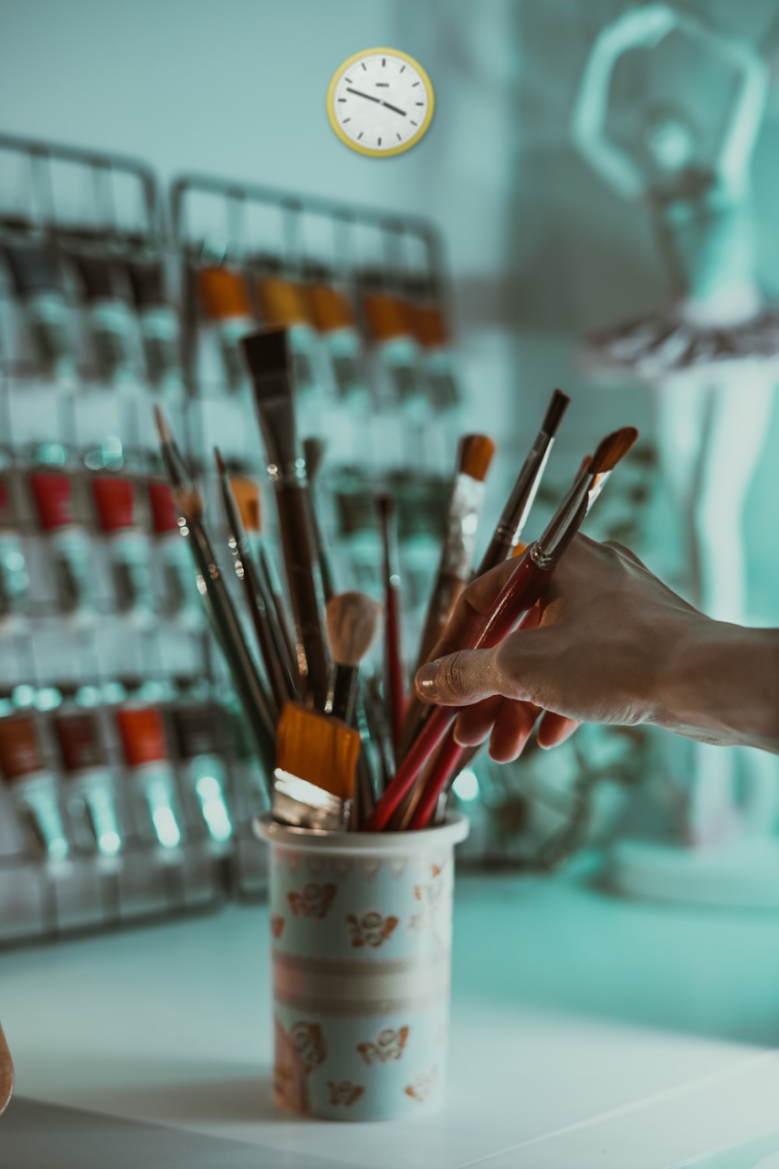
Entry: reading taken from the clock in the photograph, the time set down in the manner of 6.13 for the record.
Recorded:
3.48
